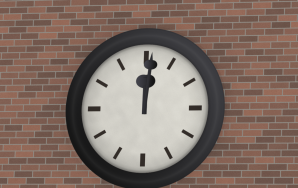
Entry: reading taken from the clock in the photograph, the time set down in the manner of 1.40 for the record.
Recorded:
12.01
